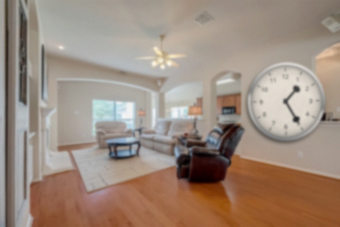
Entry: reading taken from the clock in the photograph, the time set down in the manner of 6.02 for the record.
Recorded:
1.25
